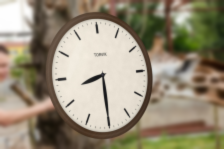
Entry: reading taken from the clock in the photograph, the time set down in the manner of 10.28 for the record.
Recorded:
8.30
